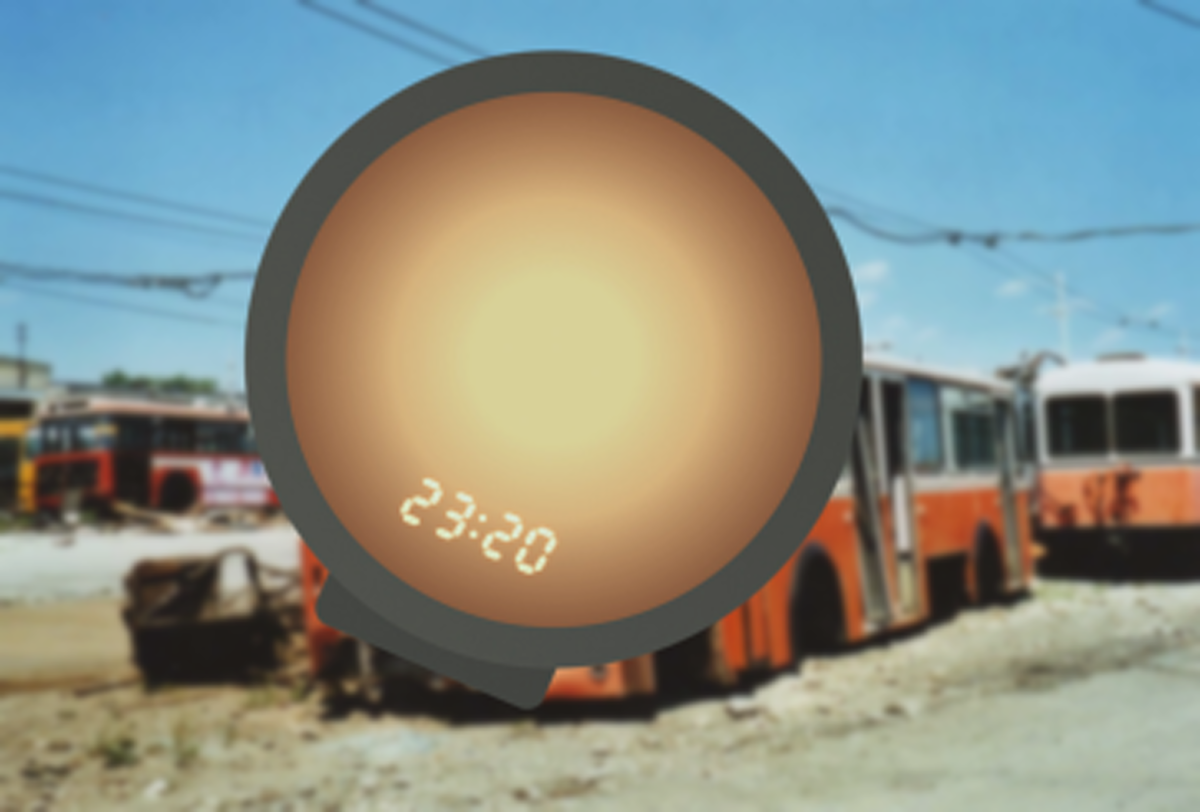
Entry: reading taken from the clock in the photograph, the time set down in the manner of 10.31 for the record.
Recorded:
23.20
